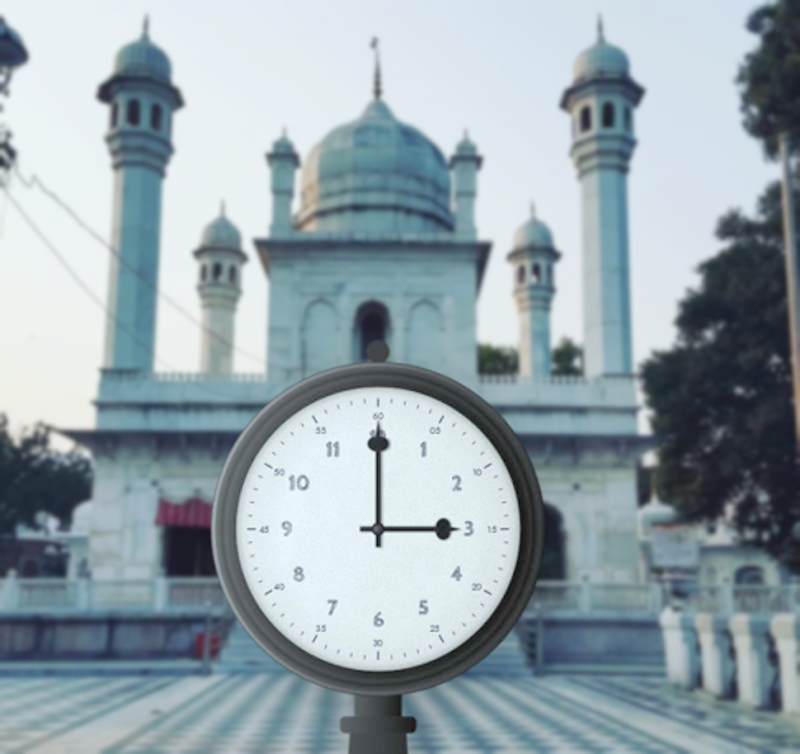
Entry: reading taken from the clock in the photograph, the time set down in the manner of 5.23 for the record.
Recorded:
3.00
